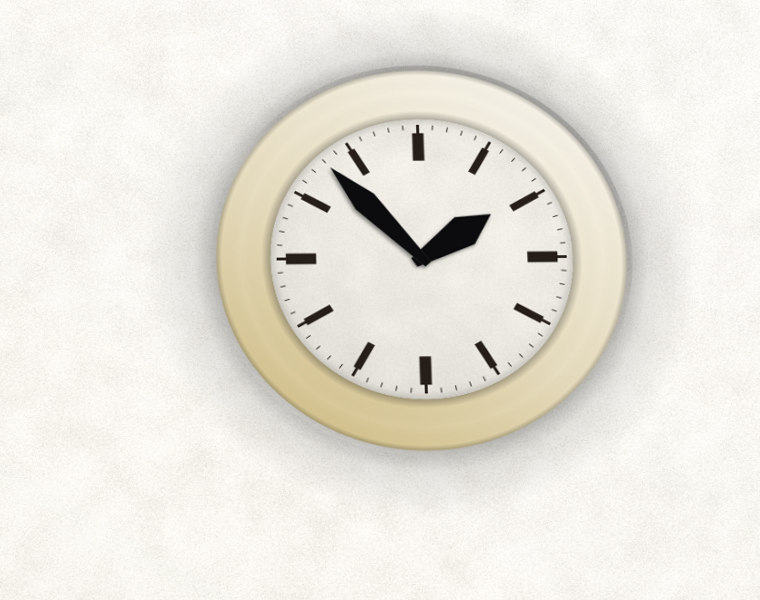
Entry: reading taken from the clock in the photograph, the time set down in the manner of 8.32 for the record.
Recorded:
1.53
